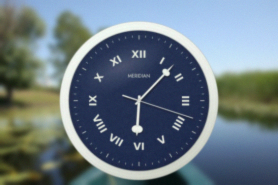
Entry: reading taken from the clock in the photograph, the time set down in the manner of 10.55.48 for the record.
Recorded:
6.07.18
